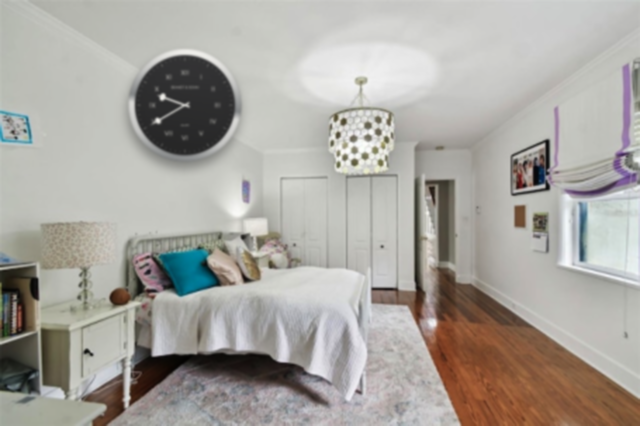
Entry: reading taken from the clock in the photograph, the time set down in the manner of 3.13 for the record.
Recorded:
9.40
